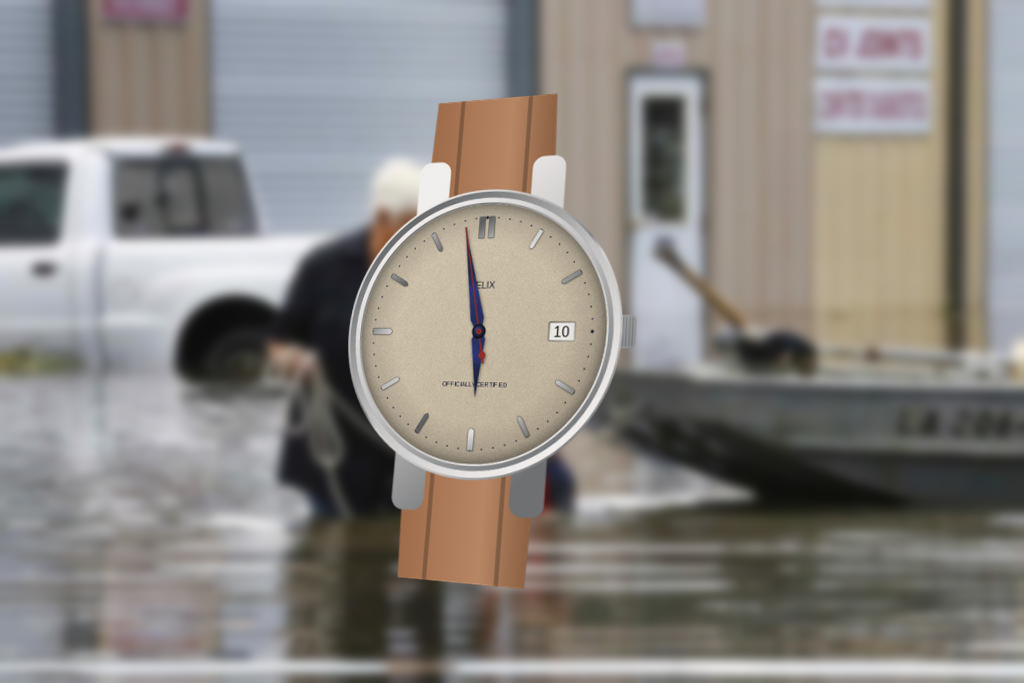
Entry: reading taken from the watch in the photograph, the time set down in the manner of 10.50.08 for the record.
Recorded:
5.57.58
